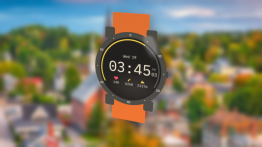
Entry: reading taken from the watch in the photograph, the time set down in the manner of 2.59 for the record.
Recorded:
3.45
